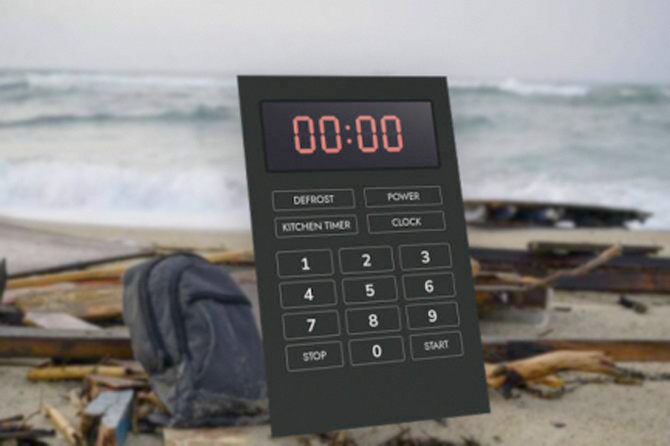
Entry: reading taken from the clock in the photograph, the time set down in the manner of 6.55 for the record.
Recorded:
0.00
